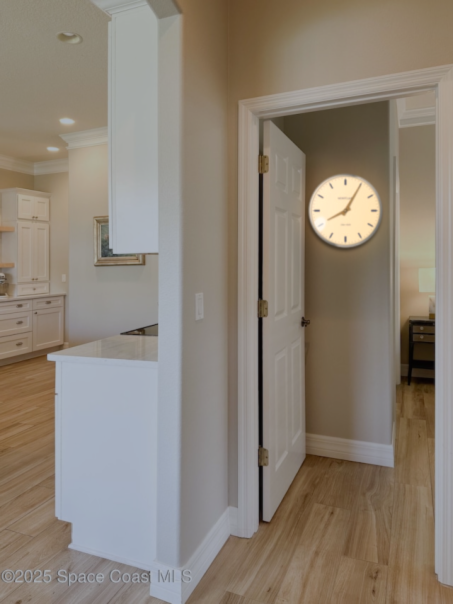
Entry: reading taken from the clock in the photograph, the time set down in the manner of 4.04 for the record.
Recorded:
8.05
